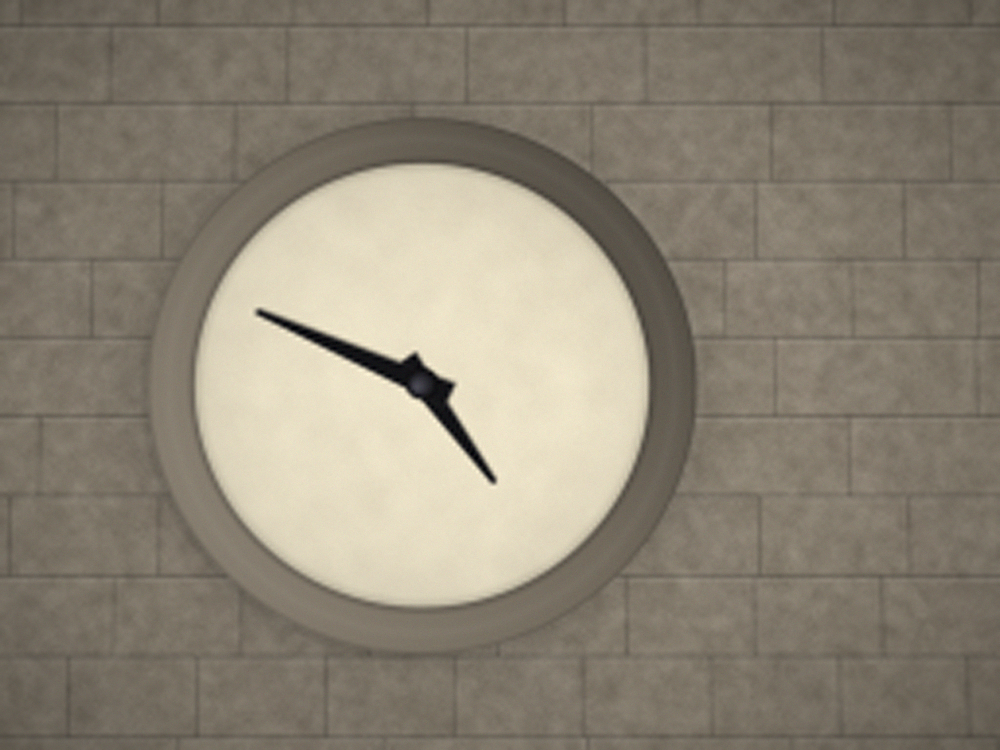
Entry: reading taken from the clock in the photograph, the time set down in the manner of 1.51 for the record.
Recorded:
4.49
